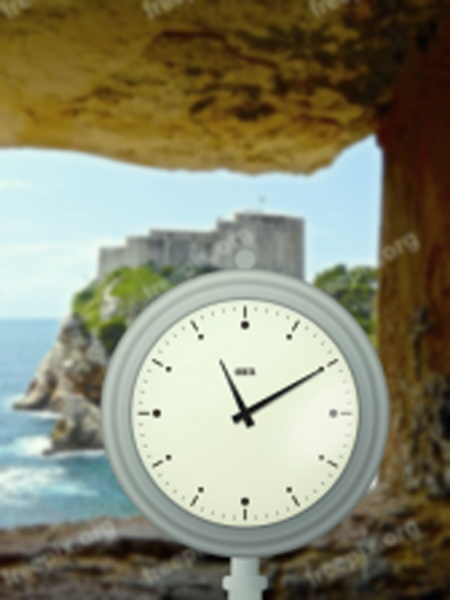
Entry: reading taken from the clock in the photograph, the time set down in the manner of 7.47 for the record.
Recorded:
11.10
